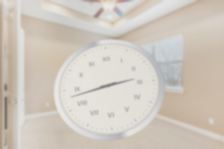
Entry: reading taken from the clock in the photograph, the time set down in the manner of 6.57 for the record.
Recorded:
2.43
